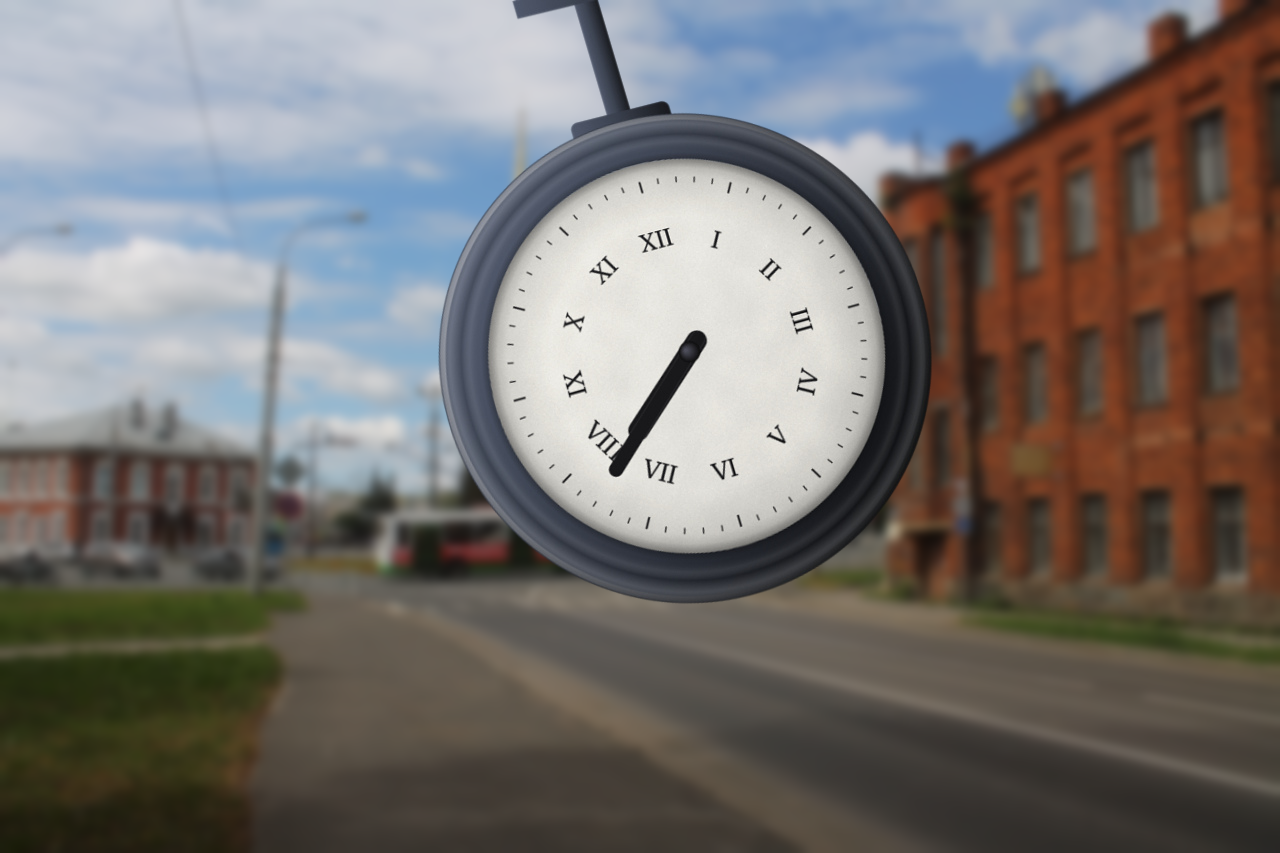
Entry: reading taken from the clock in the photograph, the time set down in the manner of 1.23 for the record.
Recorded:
7.38
